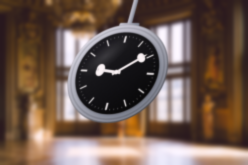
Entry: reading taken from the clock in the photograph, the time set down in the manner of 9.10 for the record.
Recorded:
9.09
